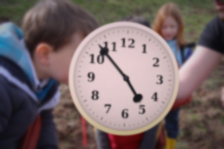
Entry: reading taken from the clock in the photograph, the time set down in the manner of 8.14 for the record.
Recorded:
4.53
